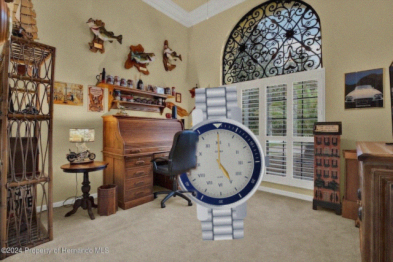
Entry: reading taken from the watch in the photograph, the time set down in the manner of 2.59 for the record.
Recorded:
5.00
